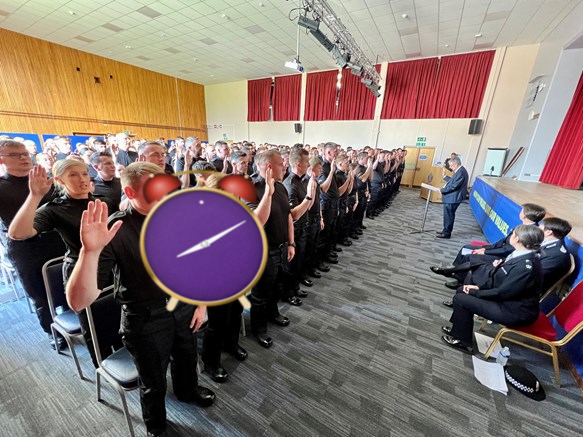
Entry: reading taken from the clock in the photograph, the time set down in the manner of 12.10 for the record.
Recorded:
8.10
